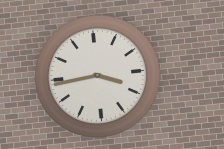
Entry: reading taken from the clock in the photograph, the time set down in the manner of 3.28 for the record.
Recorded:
3.44
